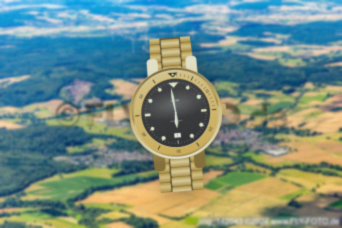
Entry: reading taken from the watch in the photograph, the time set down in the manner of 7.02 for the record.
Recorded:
5.59
